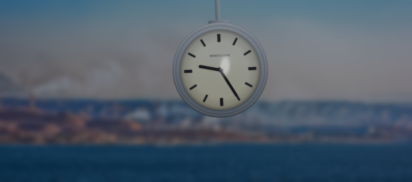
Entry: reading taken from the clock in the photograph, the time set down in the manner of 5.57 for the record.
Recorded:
9.25
